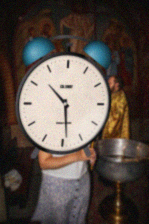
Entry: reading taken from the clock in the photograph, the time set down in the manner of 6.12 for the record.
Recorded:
10.29
